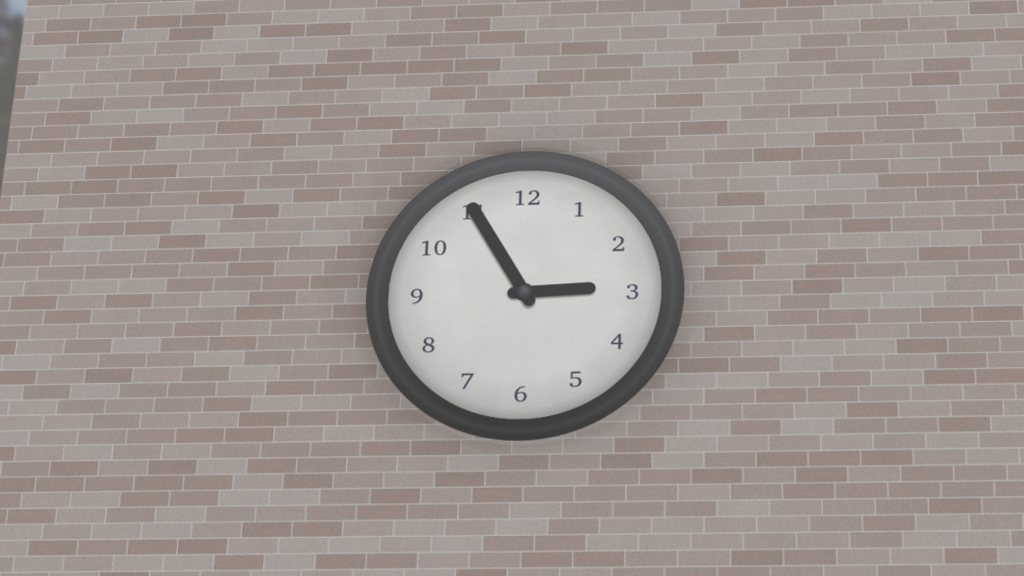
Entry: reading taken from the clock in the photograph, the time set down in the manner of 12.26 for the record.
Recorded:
2.55
